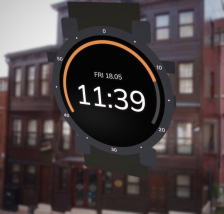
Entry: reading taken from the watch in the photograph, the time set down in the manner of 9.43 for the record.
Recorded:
11.39
